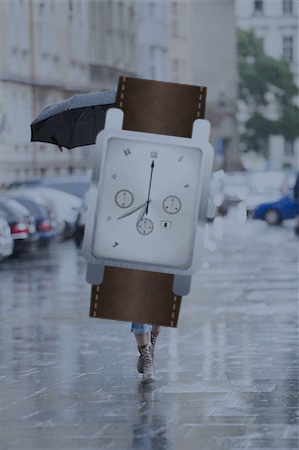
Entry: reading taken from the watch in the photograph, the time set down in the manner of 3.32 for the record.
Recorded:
6.39
